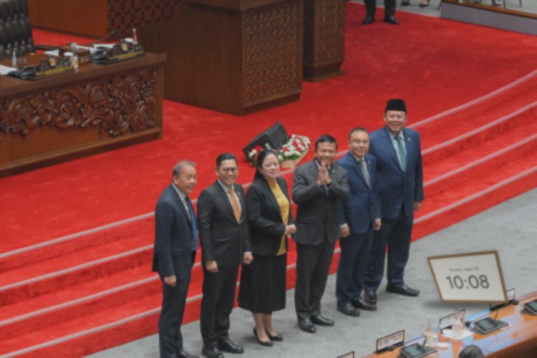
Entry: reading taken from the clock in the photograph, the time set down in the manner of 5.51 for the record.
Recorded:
10.08
